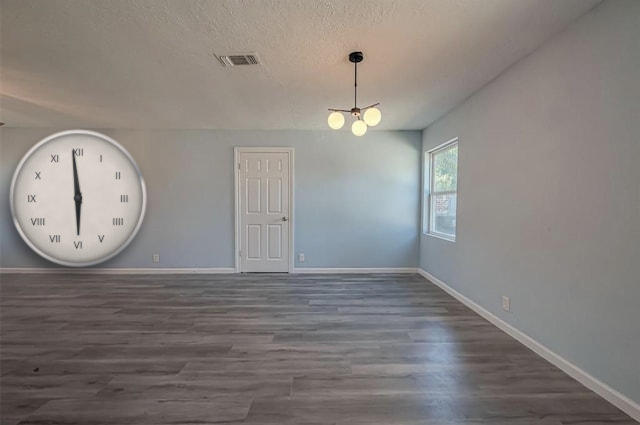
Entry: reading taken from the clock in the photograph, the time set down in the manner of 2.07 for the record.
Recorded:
5.59
